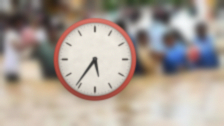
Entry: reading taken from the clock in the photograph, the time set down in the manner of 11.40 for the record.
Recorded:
5.36
